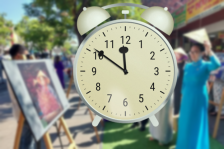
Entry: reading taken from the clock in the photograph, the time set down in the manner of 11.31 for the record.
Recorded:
11.51
